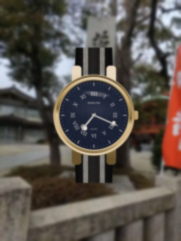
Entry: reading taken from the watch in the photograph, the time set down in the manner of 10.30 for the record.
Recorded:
7.19
